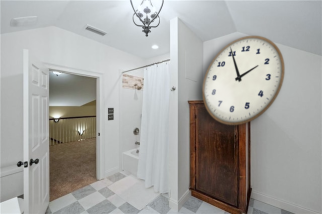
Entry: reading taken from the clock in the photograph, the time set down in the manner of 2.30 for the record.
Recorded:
1.55
